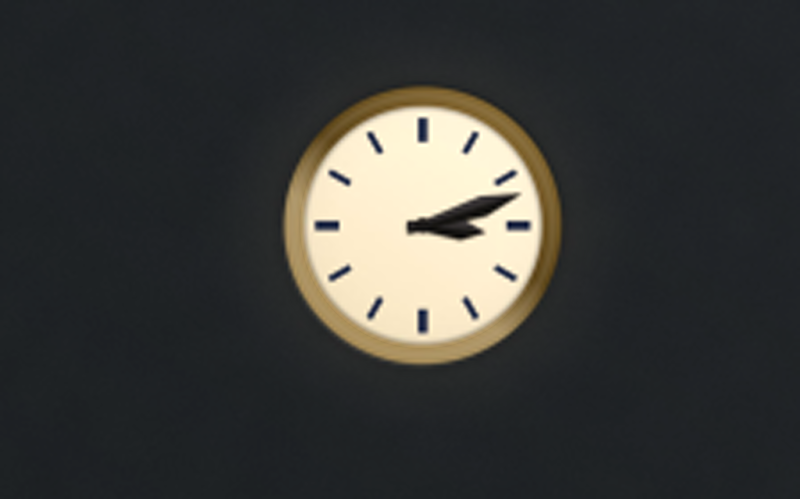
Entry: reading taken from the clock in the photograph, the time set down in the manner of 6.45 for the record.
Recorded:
3.12
